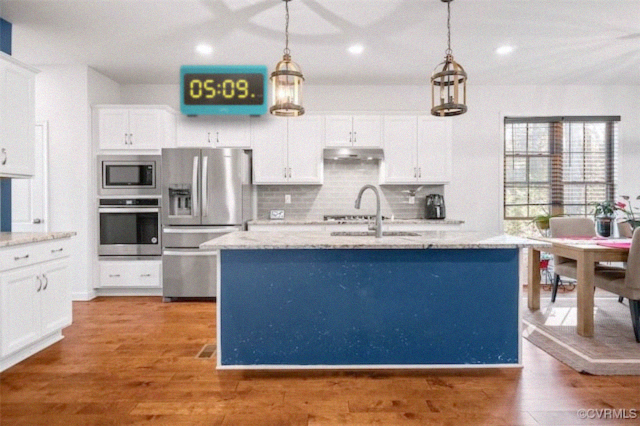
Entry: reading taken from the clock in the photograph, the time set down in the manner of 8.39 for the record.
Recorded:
5.09
